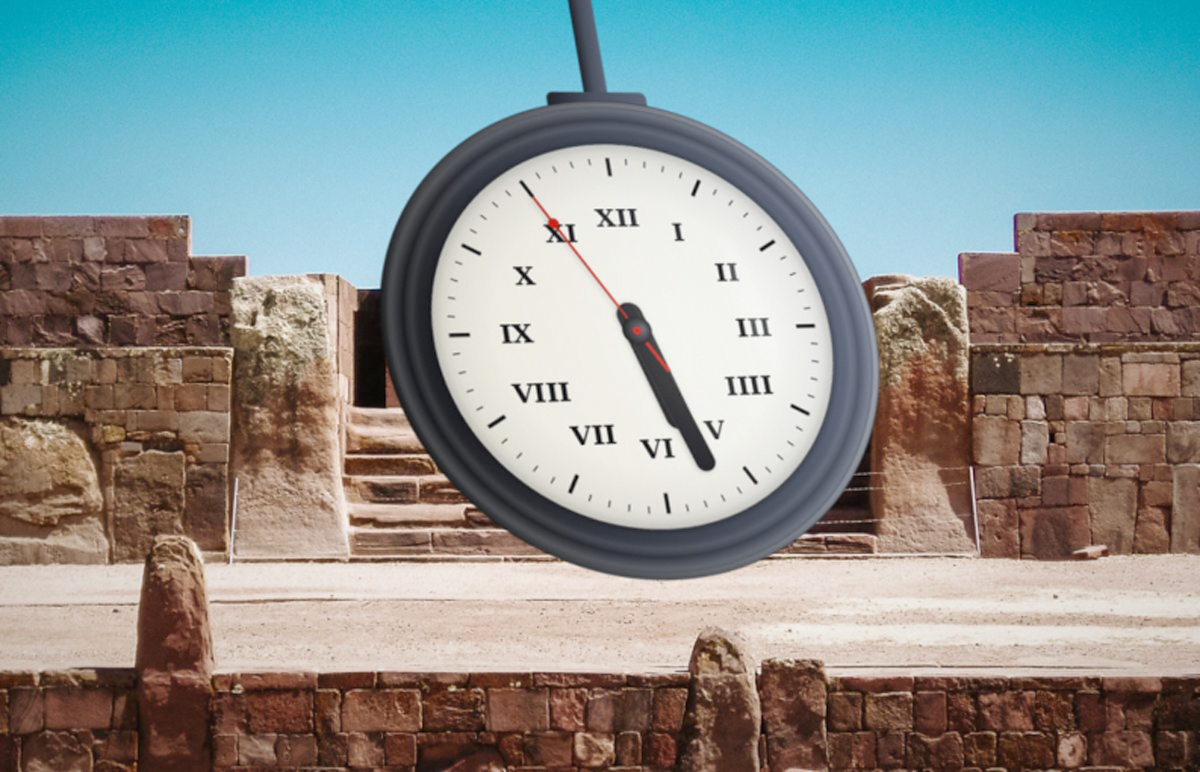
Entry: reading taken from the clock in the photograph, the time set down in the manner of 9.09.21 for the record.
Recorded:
5.26.55
